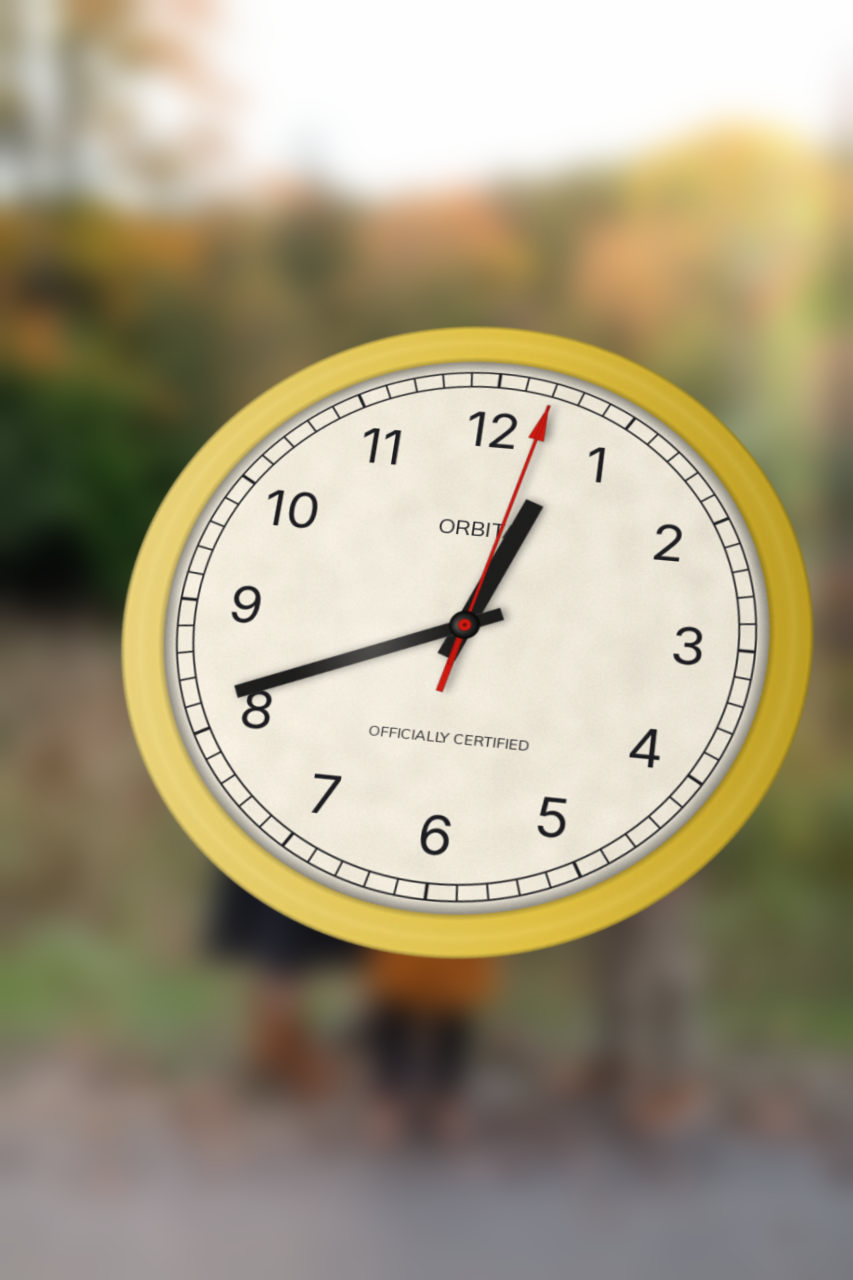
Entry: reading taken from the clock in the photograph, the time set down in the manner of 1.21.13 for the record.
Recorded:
12.41.02
